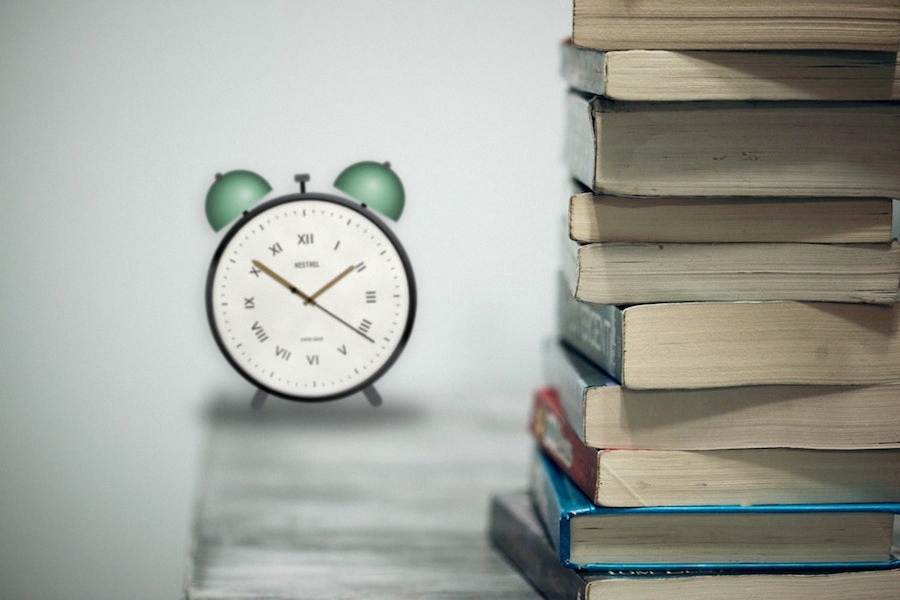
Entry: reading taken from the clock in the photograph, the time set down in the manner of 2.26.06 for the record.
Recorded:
1.51.21
